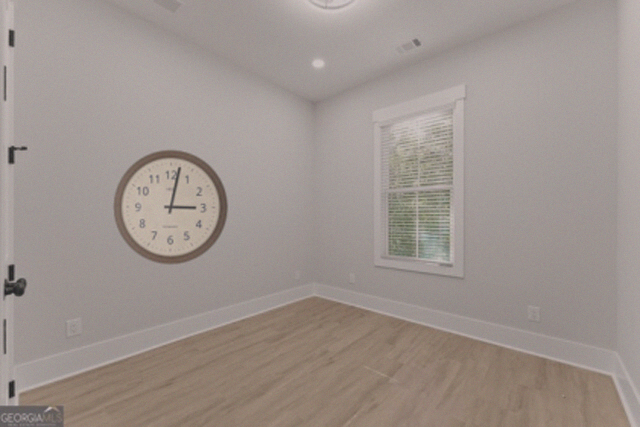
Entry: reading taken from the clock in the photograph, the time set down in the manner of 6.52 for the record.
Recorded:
3.02
